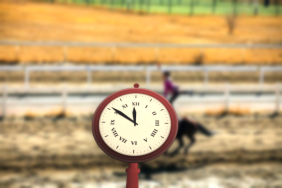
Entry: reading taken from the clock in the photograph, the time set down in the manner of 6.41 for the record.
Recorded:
11.51
